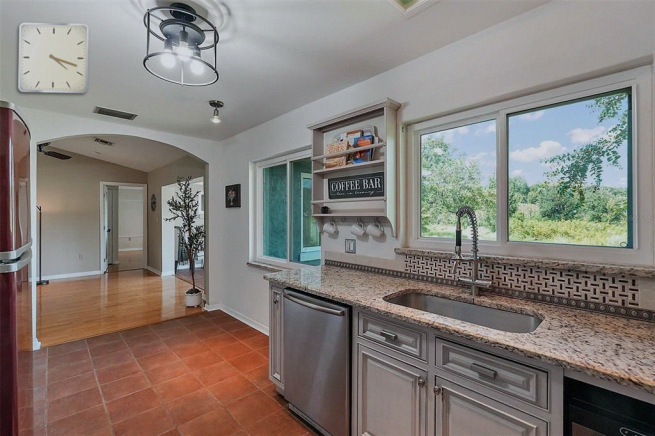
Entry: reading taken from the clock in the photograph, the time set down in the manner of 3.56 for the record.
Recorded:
4.18
